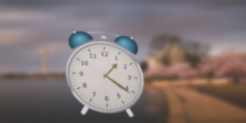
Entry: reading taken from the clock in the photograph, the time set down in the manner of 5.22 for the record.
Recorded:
1.21
